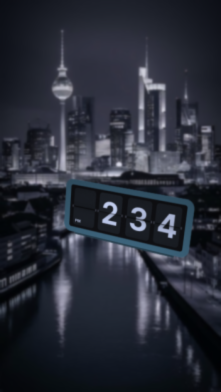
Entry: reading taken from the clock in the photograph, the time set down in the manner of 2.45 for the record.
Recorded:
2.34
